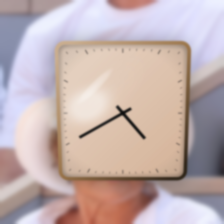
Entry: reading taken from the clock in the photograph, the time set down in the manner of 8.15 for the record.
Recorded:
4.40
